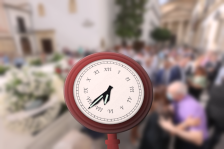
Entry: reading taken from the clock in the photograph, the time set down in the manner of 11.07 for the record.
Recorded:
6.38
